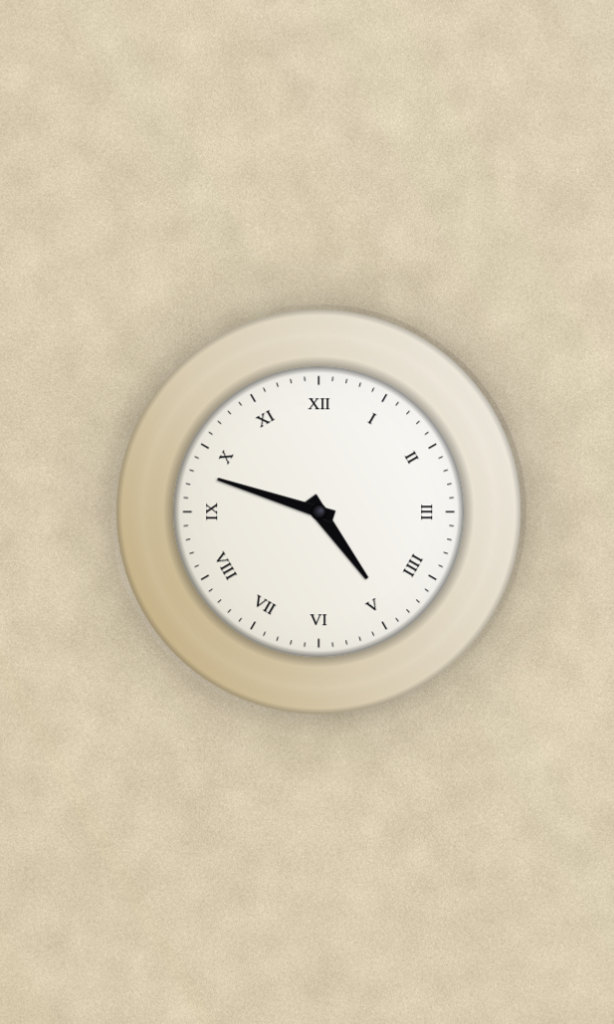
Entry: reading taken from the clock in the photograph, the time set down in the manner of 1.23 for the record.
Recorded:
4.48
